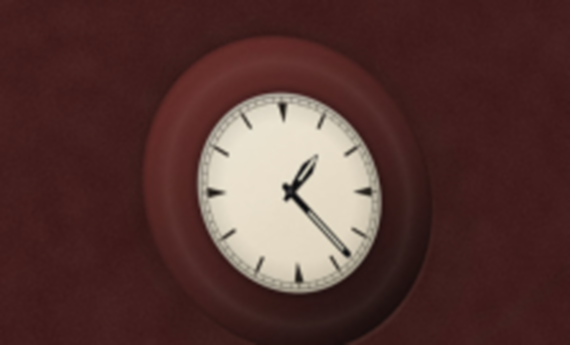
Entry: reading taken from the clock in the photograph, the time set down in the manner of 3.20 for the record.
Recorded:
1.23
